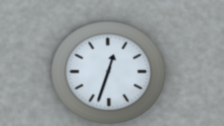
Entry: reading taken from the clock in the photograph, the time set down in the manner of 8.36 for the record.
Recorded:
12.33
